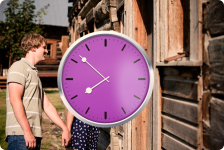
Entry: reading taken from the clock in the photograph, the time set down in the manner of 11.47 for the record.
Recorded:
7.52
